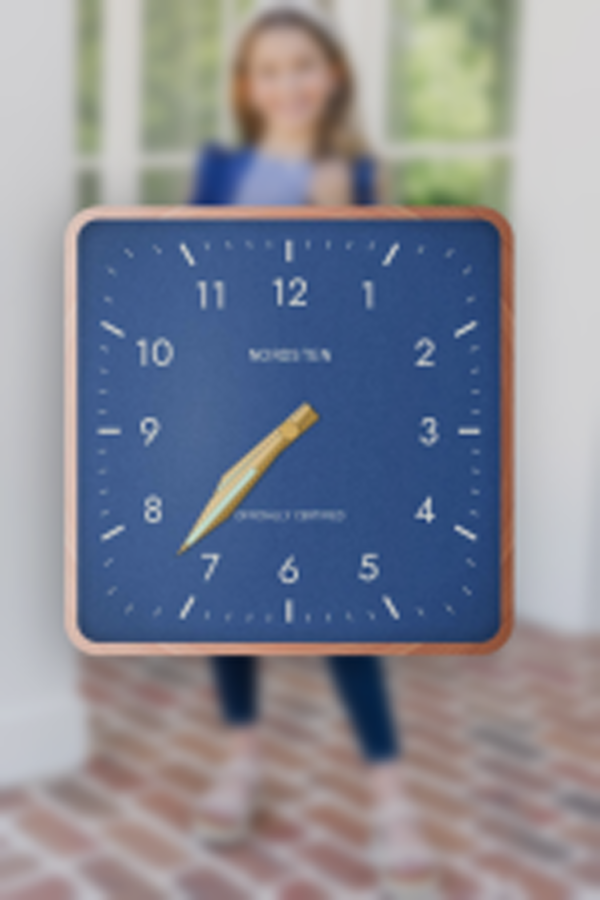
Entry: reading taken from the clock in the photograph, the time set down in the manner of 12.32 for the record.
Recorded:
7.37
